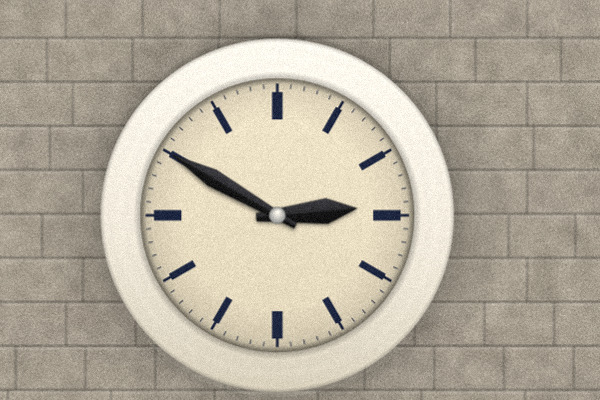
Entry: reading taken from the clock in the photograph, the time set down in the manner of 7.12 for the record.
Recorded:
2.50
